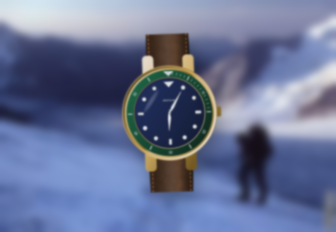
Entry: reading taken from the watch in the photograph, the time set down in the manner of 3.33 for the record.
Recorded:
6.05
